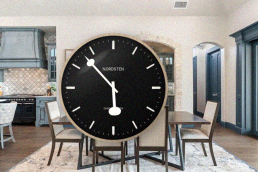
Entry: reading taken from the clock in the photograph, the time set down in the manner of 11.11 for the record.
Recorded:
5.53
